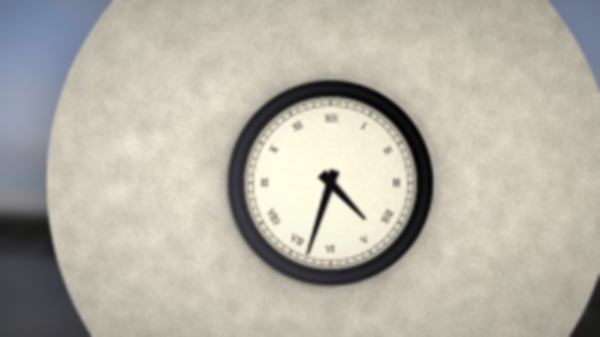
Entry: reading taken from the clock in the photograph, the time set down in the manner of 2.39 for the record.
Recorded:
4.33
